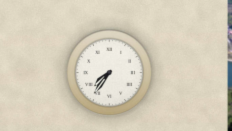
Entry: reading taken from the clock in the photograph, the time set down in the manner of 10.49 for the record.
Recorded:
7.36
